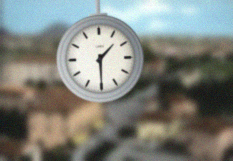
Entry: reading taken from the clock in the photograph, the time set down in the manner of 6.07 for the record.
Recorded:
1.30
